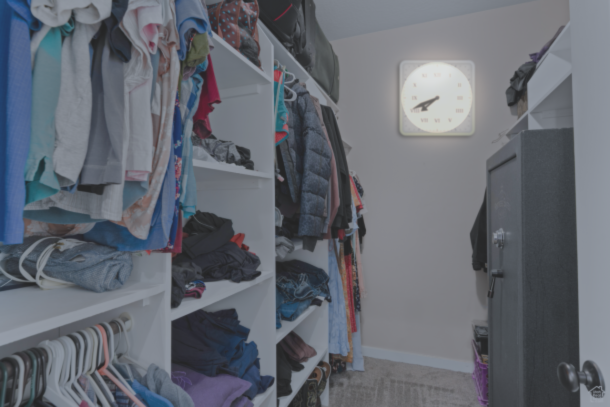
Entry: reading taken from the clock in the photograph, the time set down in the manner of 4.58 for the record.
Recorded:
7.41
